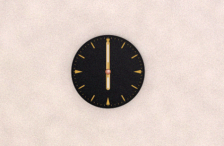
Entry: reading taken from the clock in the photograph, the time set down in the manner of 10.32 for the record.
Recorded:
6.00
